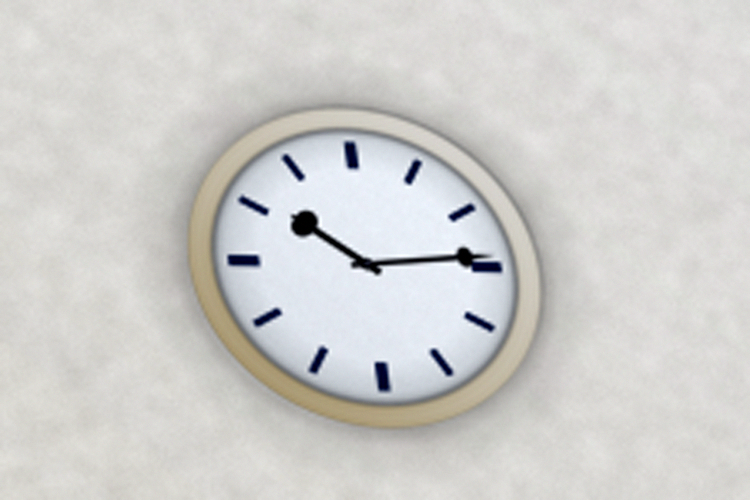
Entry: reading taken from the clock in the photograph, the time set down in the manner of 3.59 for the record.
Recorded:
10.14
